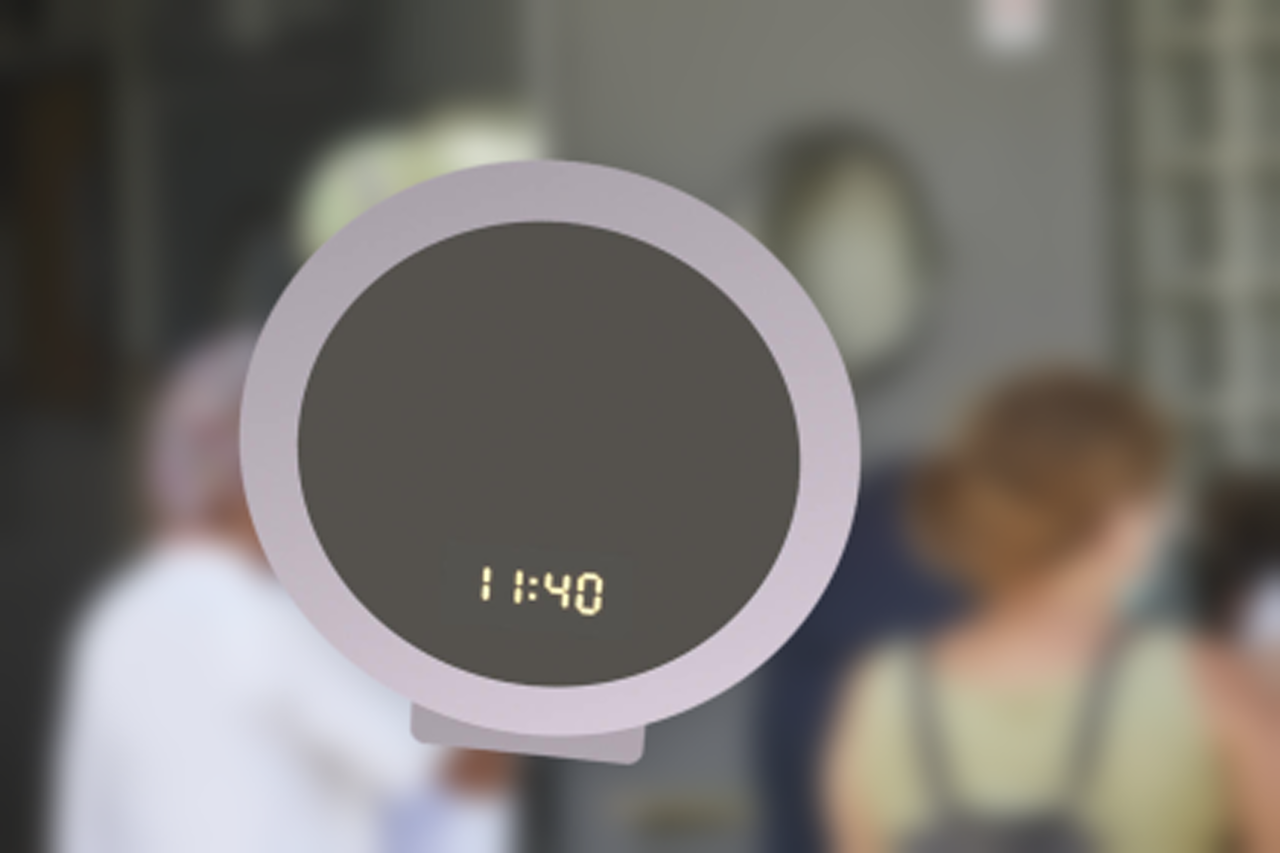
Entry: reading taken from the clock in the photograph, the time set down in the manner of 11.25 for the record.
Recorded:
11.40
